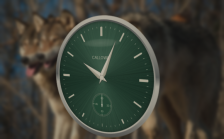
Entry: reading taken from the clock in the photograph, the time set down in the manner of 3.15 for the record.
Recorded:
10.04
